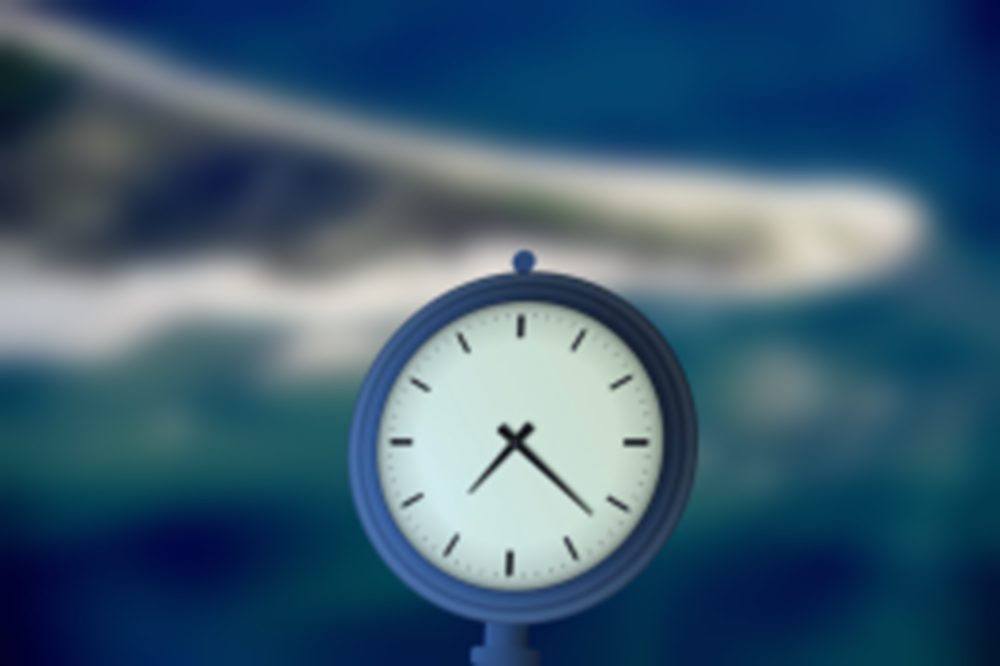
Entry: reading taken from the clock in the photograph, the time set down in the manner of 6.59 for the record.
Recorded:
7.22
